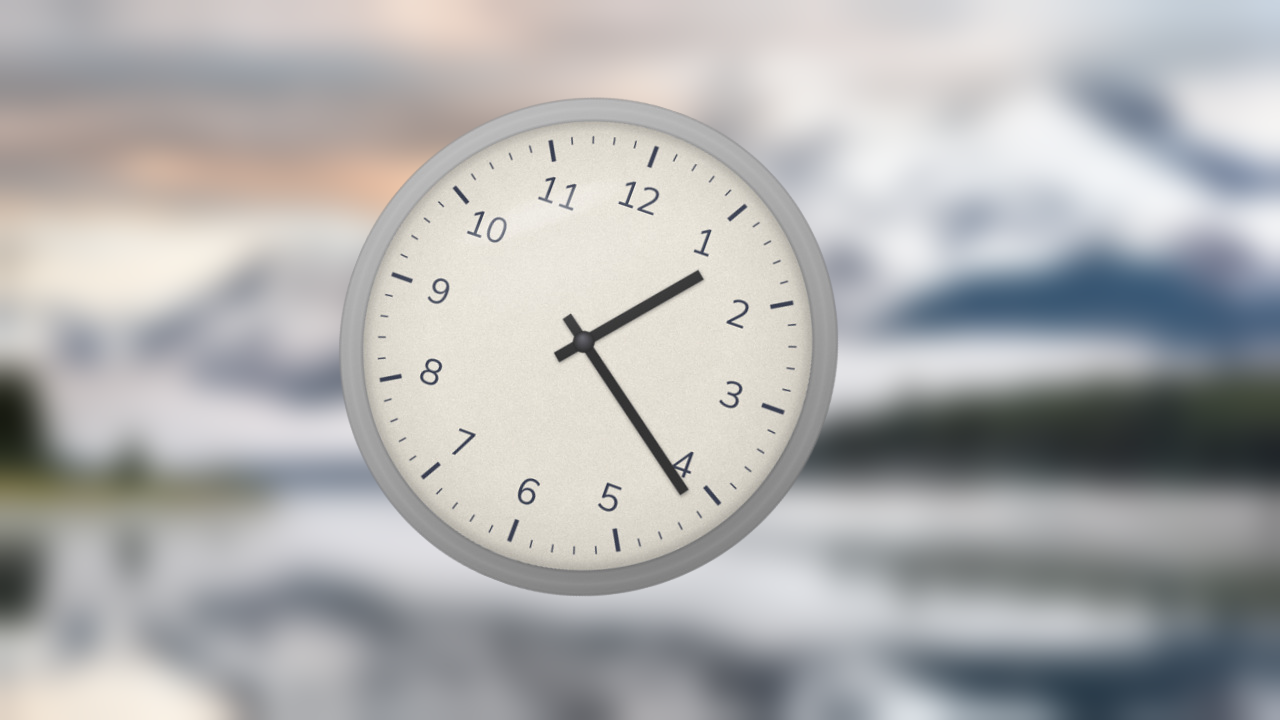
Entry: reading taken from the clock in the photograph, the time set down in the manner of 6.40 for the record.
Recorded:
1.21
